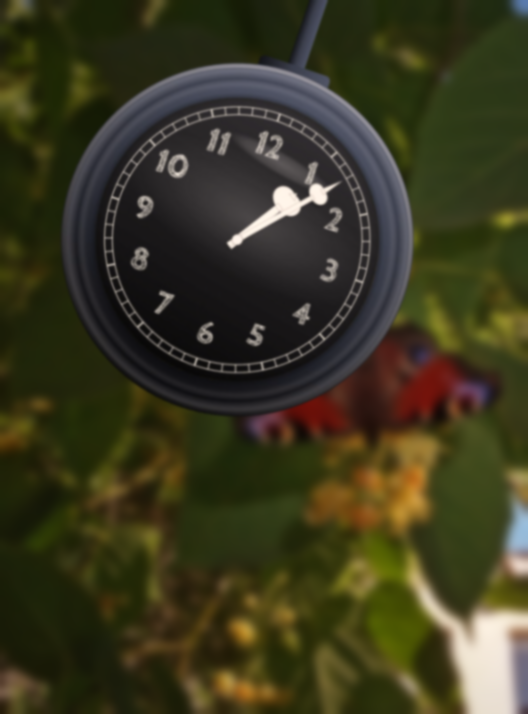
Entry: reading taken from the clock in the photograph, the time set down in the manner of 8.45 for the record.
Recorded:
1.07
